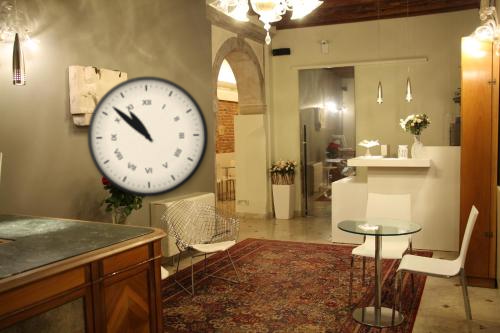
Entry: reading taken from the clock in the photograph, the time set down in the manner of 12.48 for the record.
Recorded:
10.52
